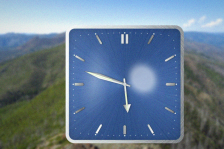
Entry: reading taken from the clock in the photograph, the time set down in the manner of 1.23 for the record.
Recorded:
5.48
